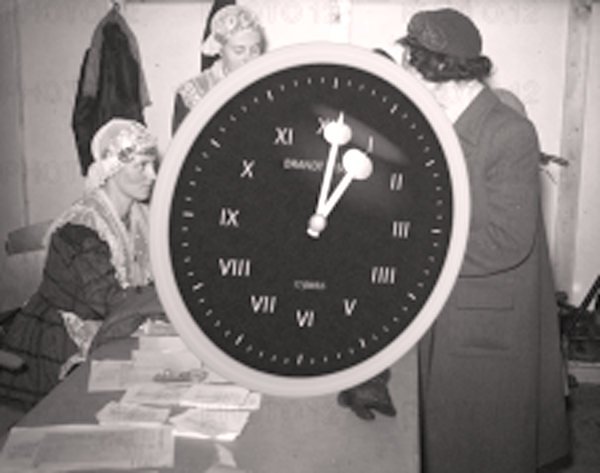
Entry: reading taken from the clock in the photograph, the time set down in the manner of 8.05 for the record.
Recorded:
1.01
